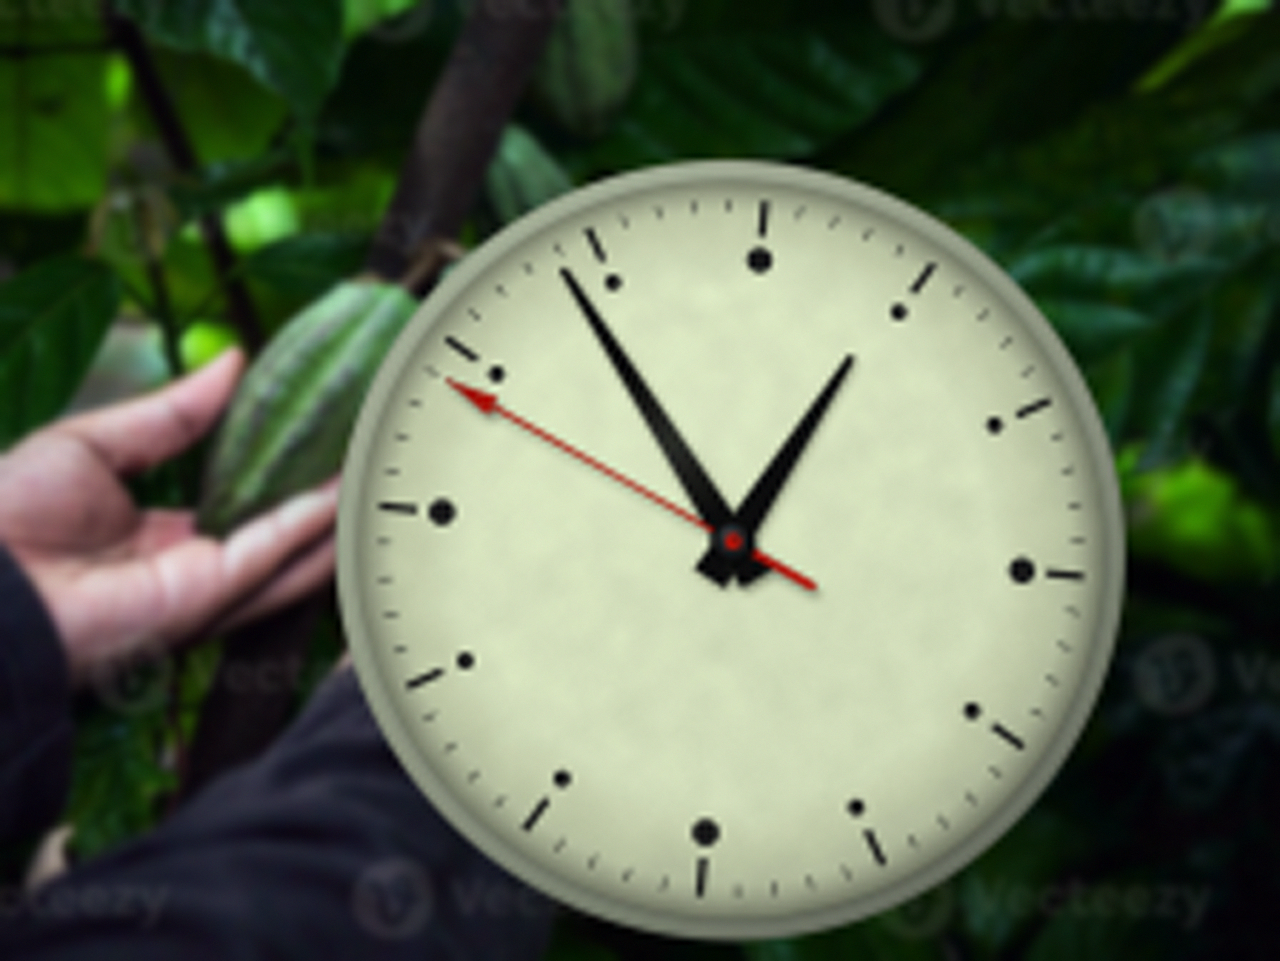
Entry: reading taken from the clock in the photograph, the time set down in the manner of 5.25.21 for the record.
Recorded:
12.53.49
